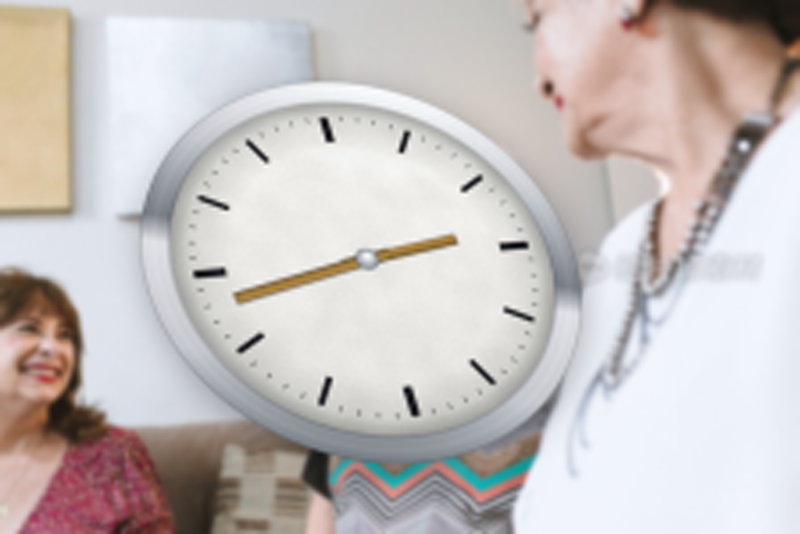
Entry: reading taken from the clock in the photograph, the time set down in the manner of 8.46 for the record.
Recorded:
2.43
